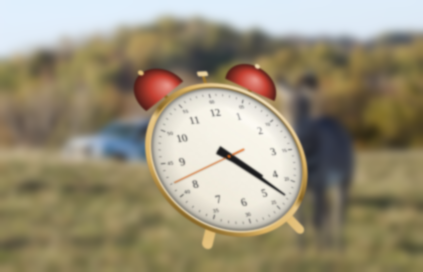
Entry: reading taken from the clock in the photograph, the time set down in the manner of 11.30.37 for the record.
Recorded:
4.22.42
